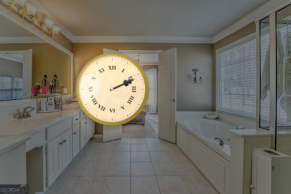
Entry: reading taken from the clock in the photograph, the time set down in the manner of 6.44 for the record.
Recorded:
2.11
